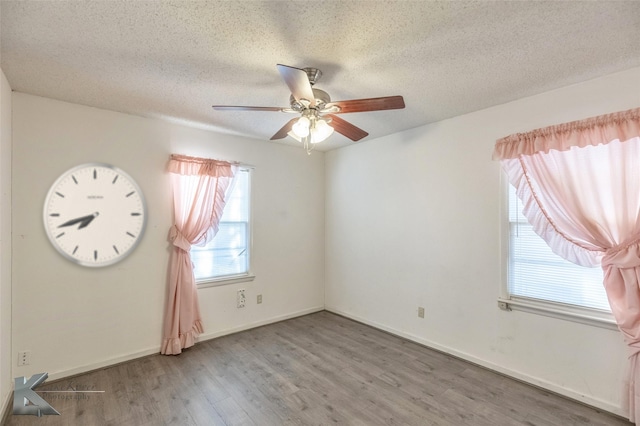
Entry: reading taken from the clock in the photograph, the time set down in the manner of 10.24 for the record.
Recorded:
7.42
